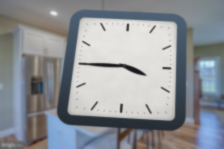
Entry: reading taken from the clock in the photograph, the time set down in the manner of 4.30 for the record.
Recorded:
3.45
